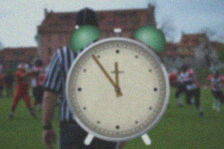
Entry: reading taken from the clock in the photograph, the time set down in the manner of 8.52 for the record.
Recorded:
11.54
